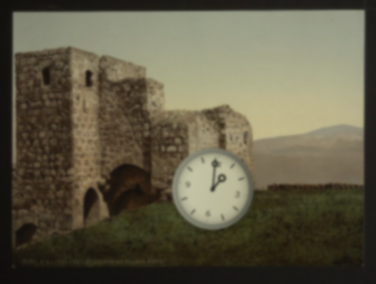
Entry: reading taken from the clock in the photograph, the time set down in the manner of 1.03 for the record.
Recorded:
12.59
